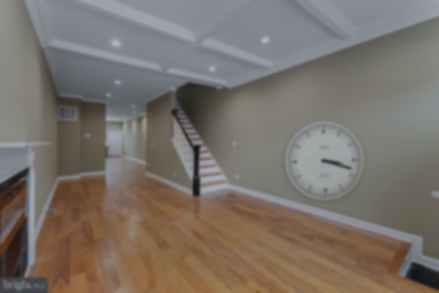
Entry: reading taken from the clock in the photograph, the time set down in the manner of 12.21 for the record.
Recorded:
3.18
